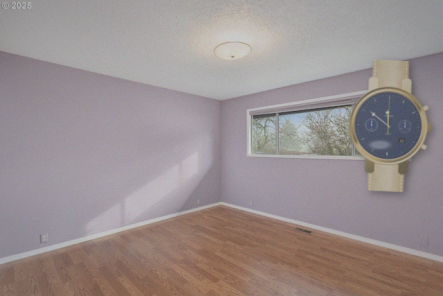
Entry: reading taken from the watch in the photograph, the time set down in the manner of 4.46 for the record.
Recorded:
11.51
